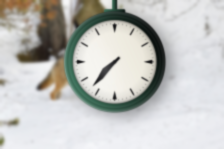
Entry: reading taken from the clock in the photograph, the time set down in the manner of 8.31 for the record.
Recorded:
7.37
